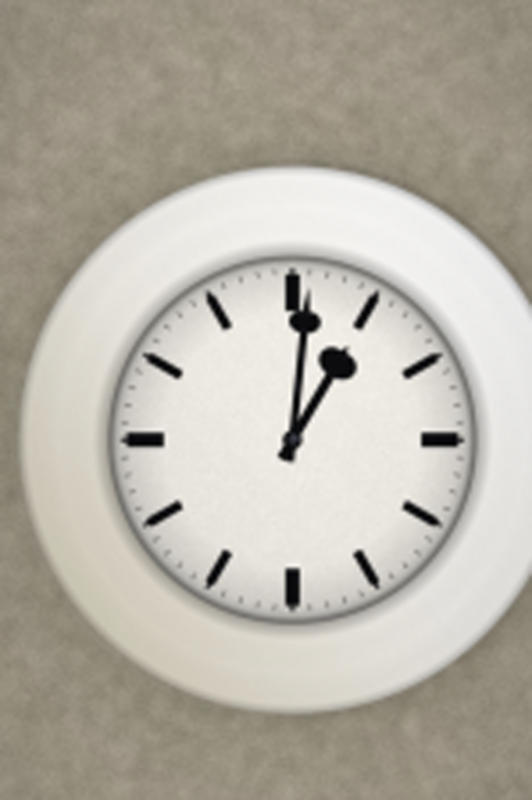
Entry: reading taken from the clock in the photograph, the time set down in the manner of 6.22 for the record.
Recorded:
1.01
